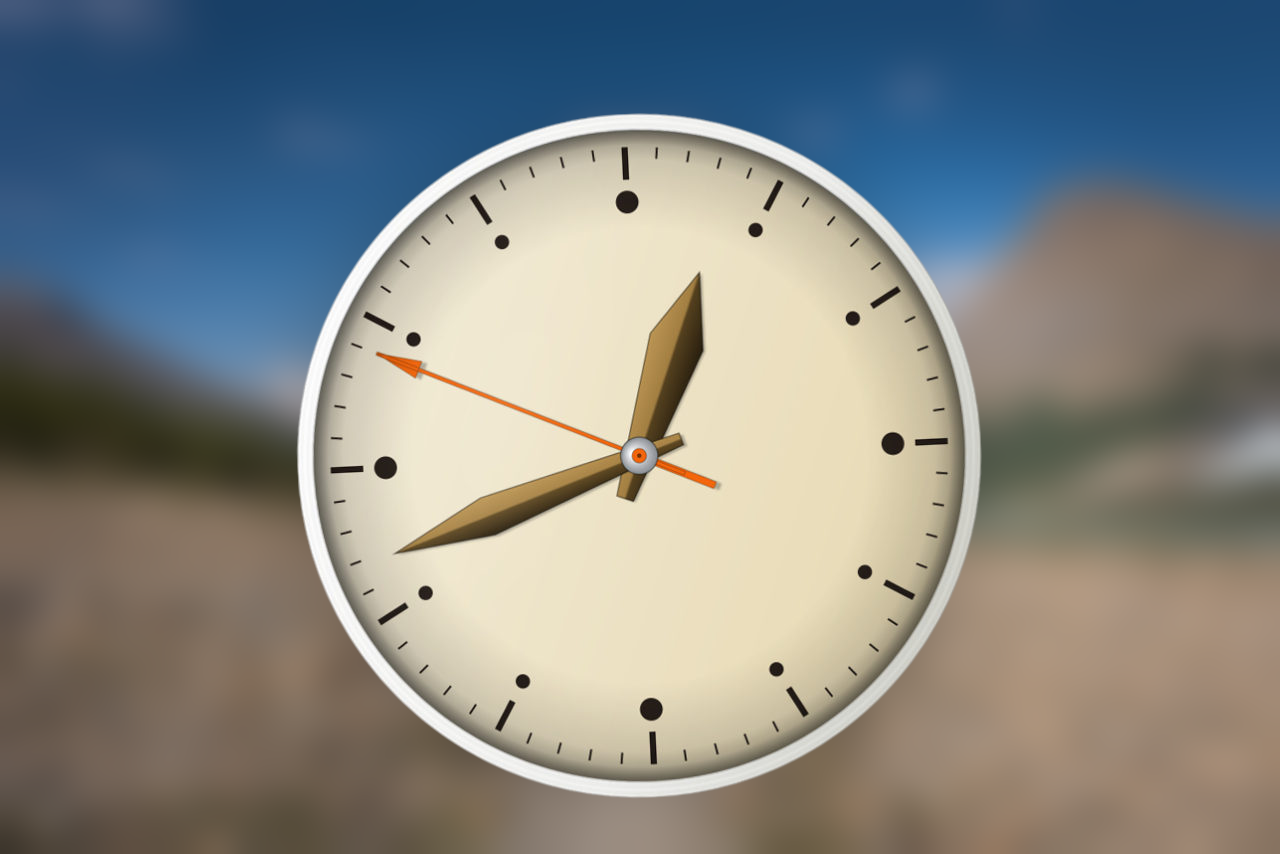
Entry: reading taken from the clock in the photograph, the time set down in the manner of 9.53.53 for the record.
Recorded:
12.41.49
